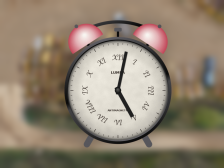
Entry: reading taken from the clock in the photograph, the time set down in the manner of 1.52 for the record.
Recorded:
5.02
